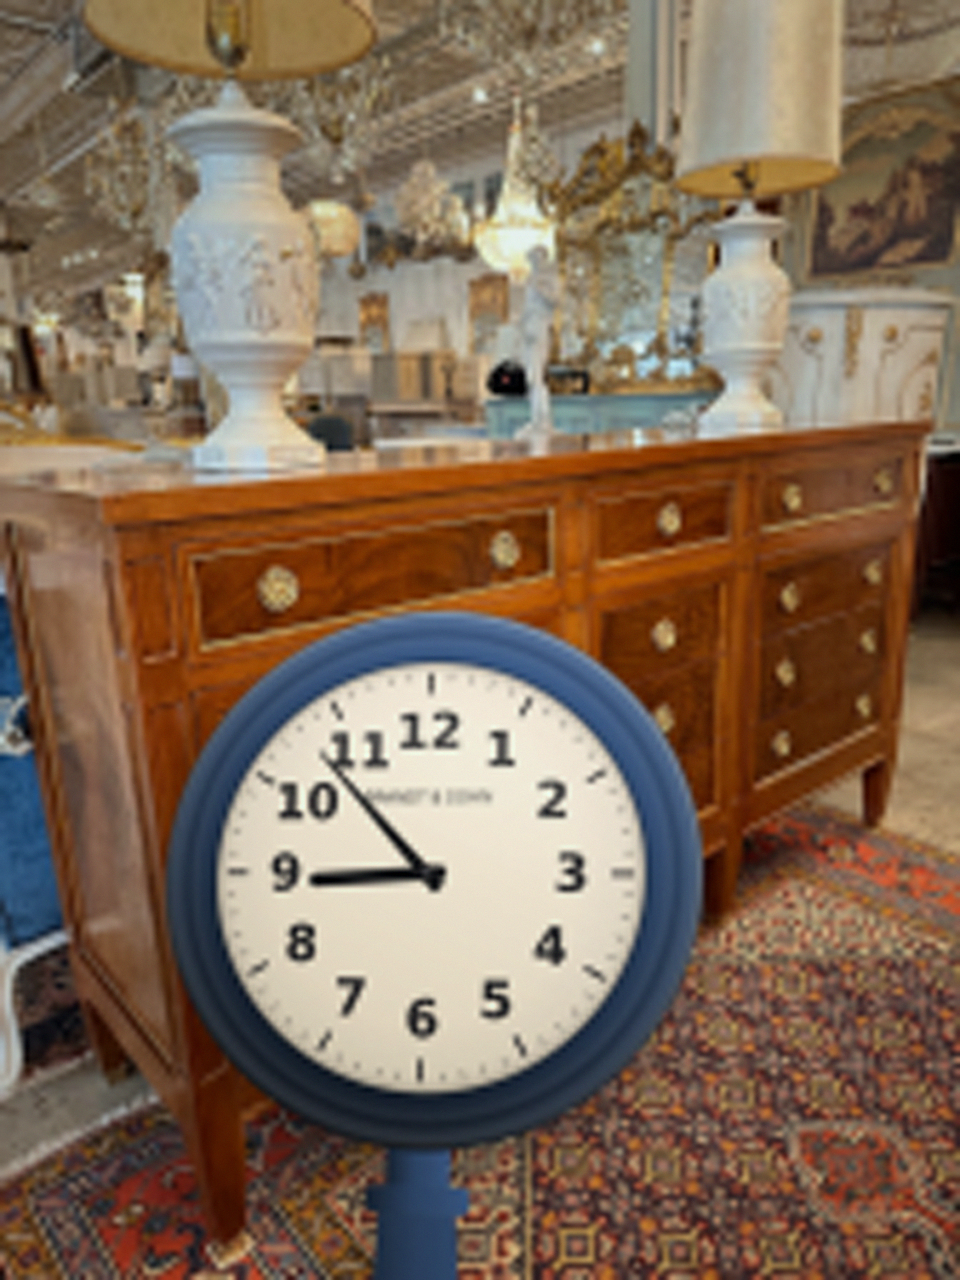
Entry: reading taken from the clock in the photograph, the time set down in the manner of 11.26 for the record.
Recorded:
8.53
